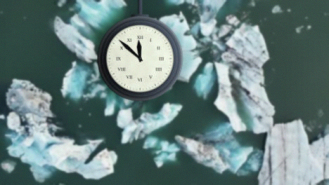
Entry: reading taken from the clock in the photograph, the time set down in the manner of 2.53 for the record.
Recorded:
11.52
